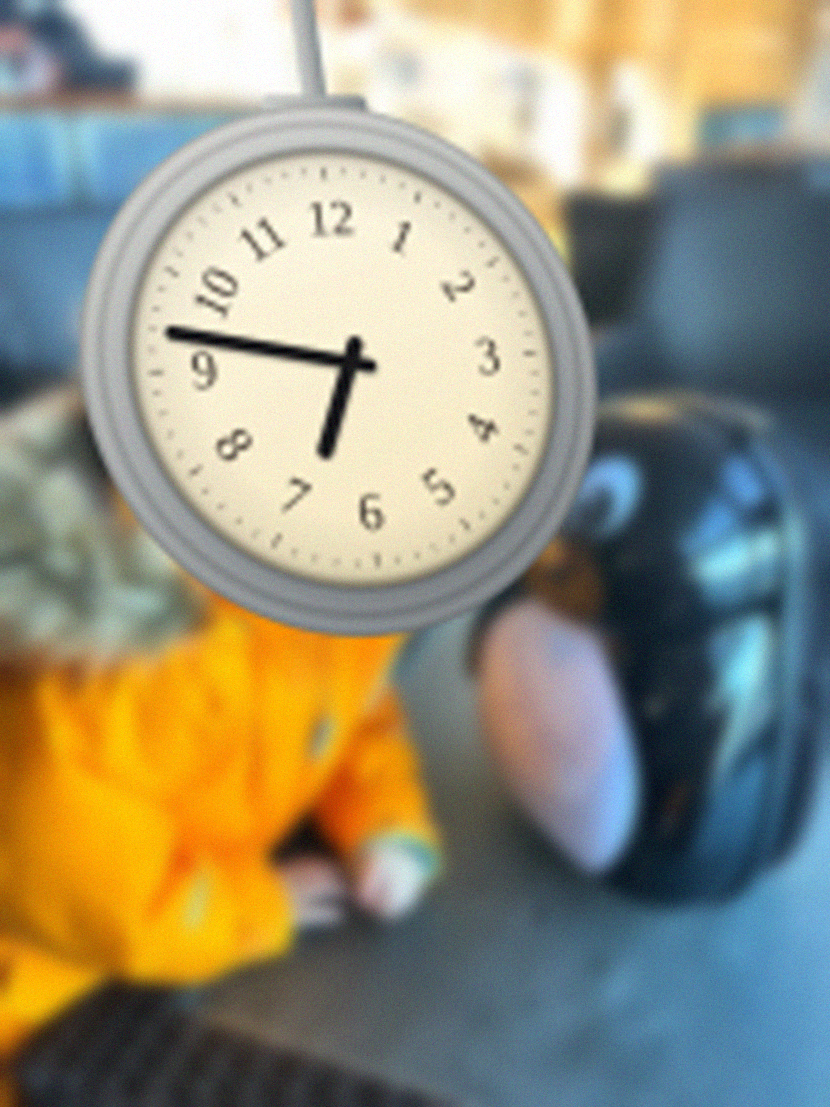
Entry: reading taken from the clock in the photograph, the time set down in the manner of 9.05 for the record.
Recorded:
6.47
